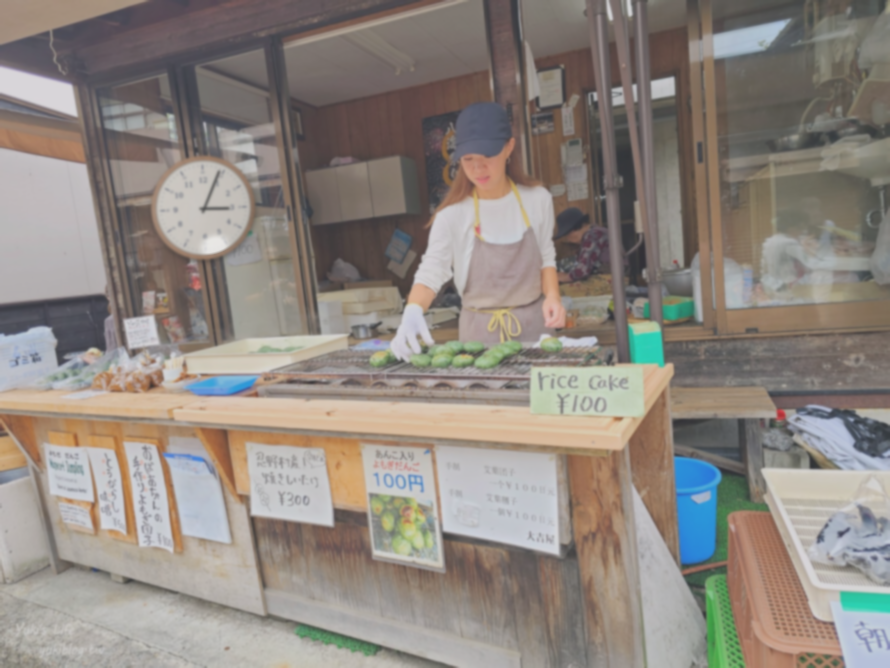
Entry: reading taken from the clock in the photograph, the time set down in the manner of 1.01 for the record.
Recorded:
3.04
